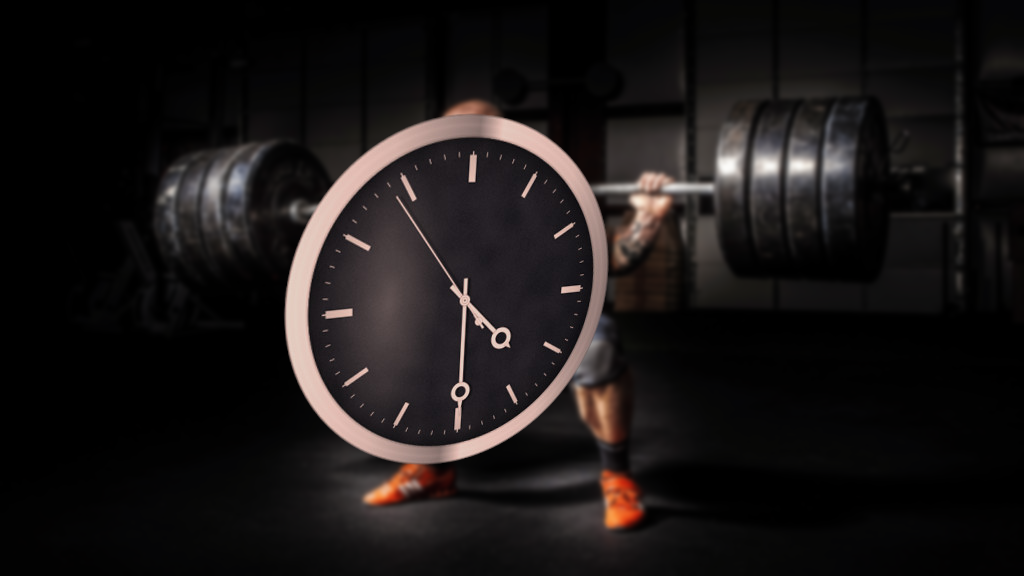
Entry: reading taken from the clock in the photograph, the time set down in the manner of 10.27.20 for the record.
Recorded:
4.29.54
